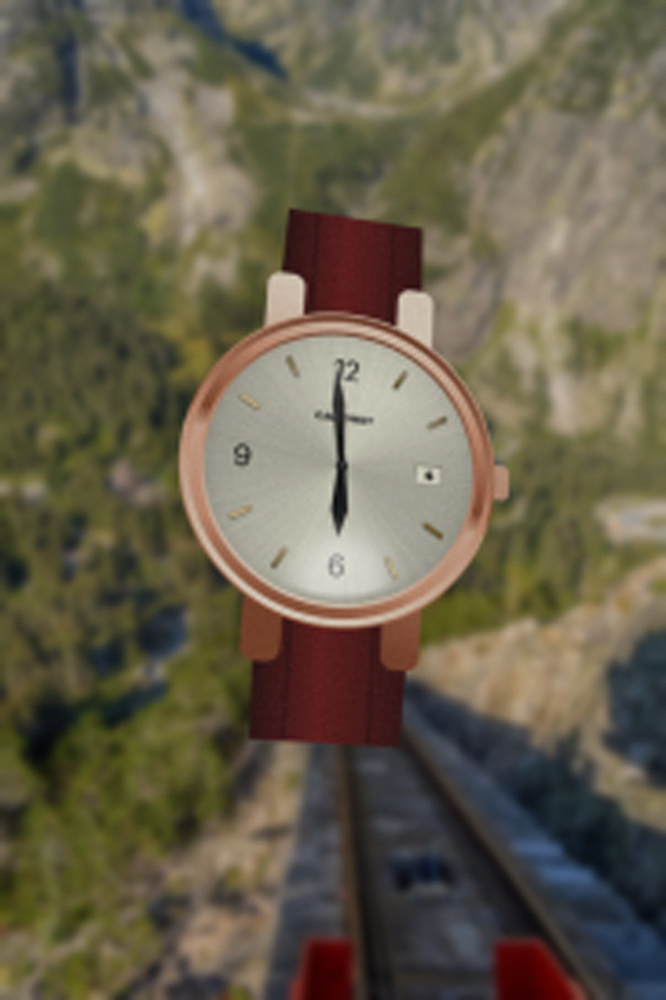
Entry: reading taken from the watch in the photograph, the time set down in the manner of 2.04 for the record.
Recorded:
5.59
